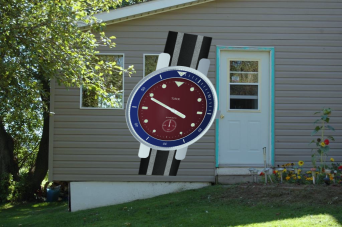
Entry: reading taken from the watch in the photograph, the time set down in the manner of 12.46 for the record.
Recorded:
3.49
